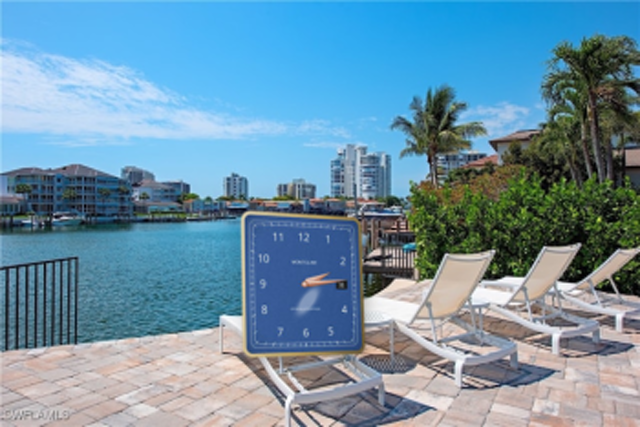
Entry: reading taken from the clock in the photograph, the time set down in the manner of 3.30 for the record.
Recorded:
2.14
